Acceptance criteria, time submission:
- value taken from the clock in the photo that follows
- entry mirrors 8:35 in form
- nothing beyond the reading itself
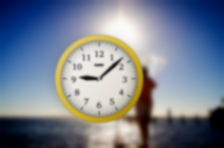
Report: 9:08
